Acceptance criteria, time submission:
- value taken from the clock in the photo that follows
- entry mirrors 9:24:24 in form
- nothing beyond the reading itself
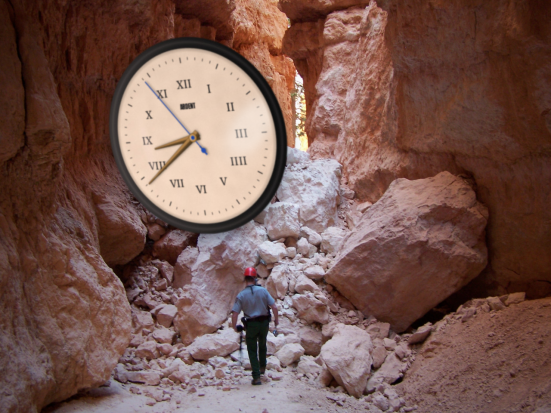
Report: 8:38:54
